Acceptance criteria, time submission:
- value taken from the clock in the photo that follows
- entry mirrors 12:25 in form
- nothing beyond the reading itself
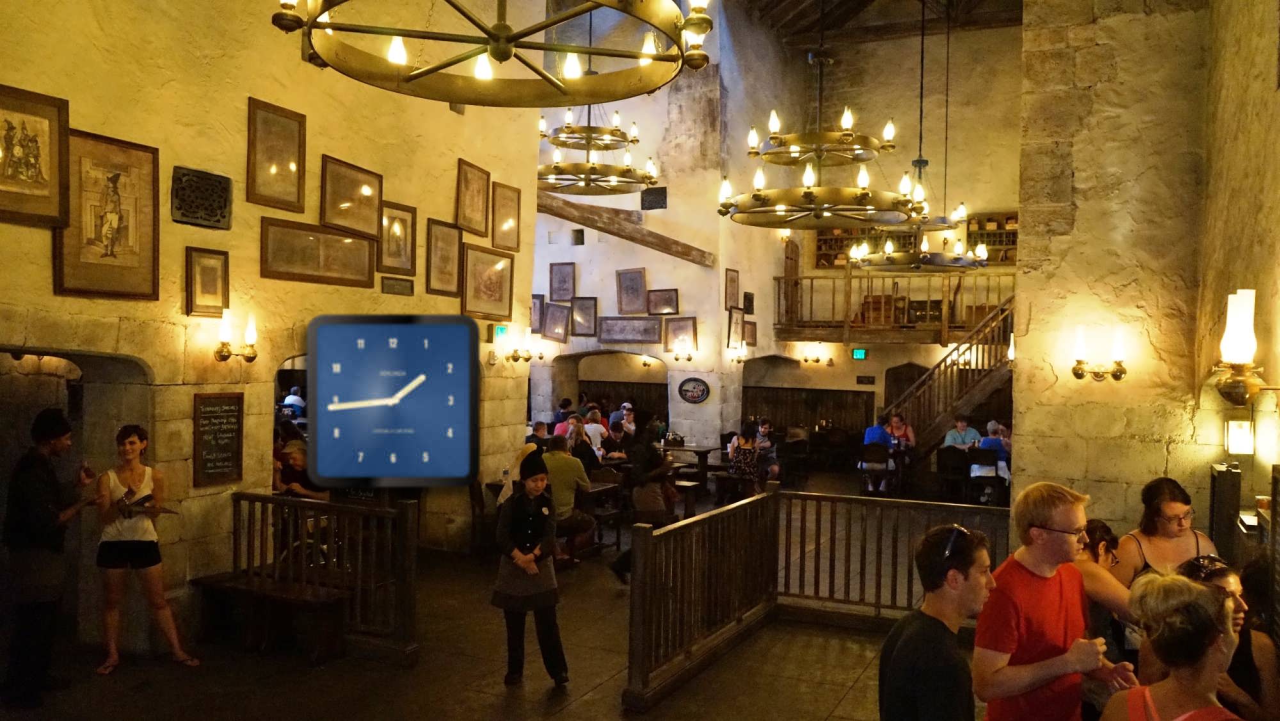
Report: 1:44
